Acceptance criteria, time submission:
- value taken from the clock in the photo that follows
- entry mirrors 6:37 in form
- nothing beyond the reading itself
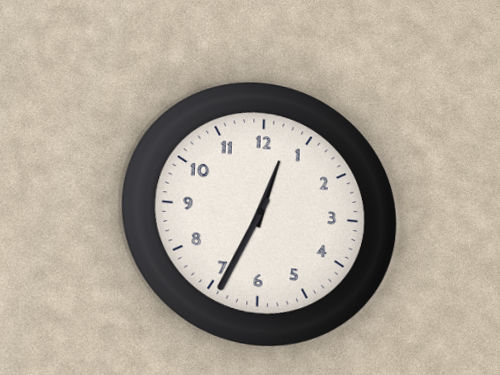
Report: 12:34
